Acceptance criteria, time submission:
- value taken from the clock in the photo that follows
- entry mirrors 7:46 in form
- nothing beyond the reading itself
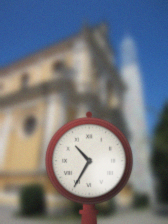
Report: 10:35
